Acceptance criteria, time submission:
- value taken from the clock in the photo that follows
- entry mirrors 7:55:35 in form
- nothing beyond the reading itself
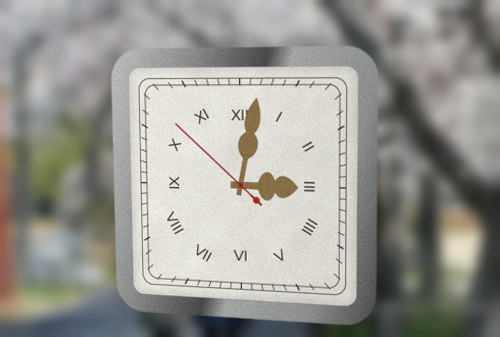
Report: 3:01:52
